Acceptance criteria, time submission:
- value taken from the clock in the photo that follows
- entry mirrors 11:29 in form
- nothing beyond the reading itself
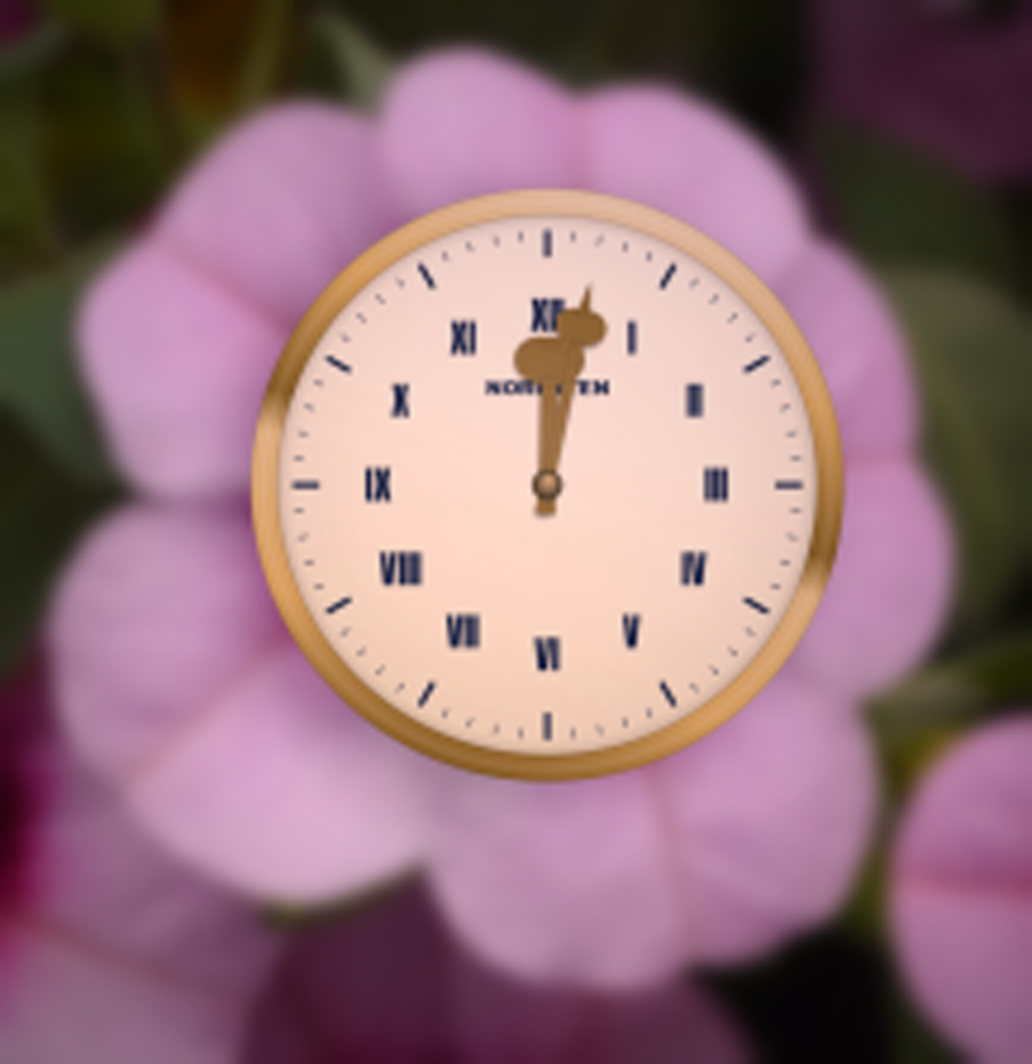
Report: 12:02
